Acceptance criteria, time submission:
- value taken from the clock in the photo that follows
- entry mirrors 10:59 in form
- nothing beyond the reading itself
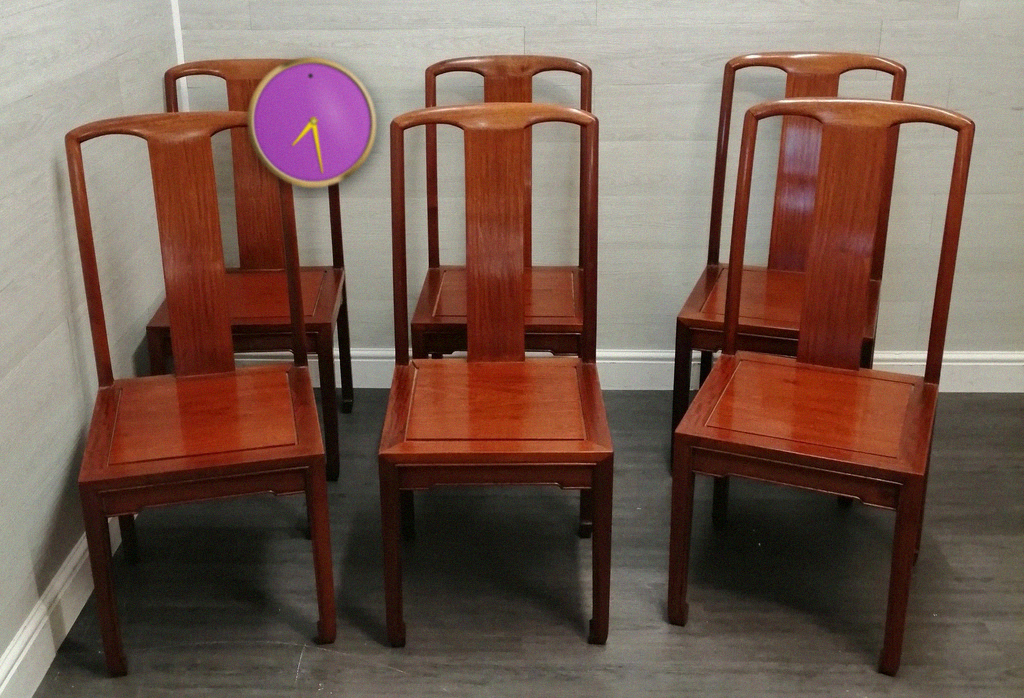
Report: 7:29
